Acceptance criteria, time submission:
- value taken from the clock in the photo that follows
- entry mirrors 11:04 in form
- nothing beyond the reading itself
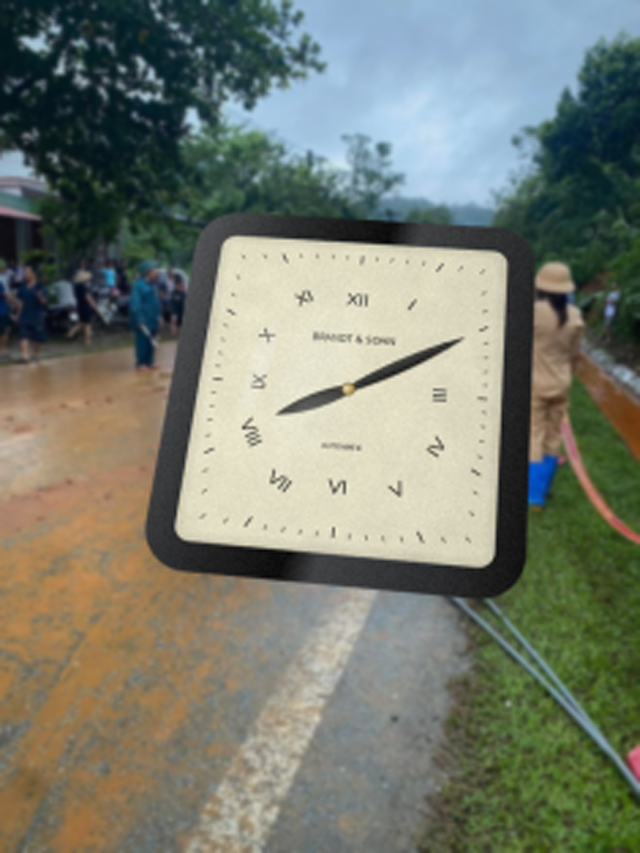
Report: 8:10
